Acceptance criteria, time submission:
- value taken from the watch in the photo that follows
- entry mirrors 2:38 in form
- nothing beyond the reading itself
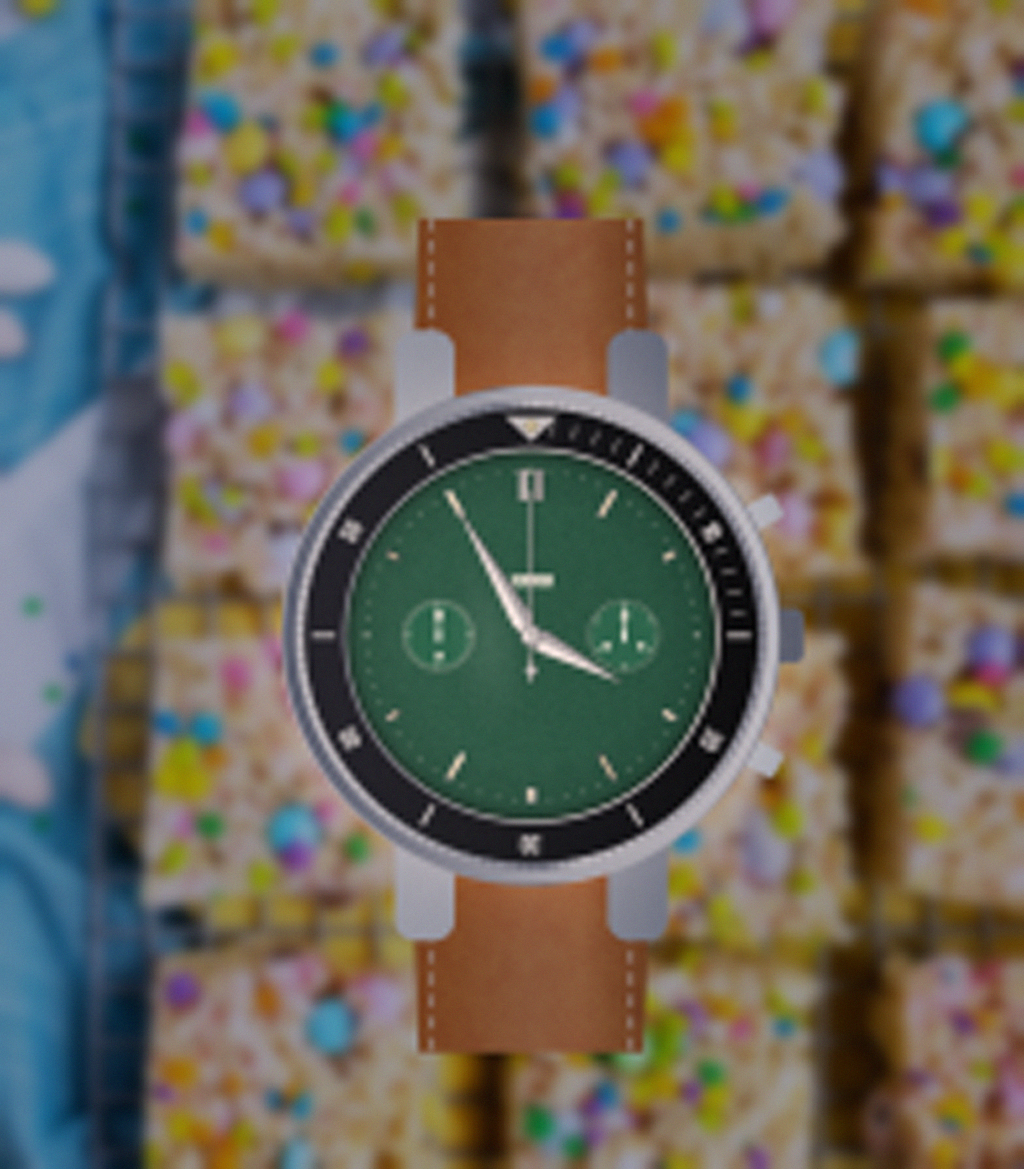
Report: 3:55
